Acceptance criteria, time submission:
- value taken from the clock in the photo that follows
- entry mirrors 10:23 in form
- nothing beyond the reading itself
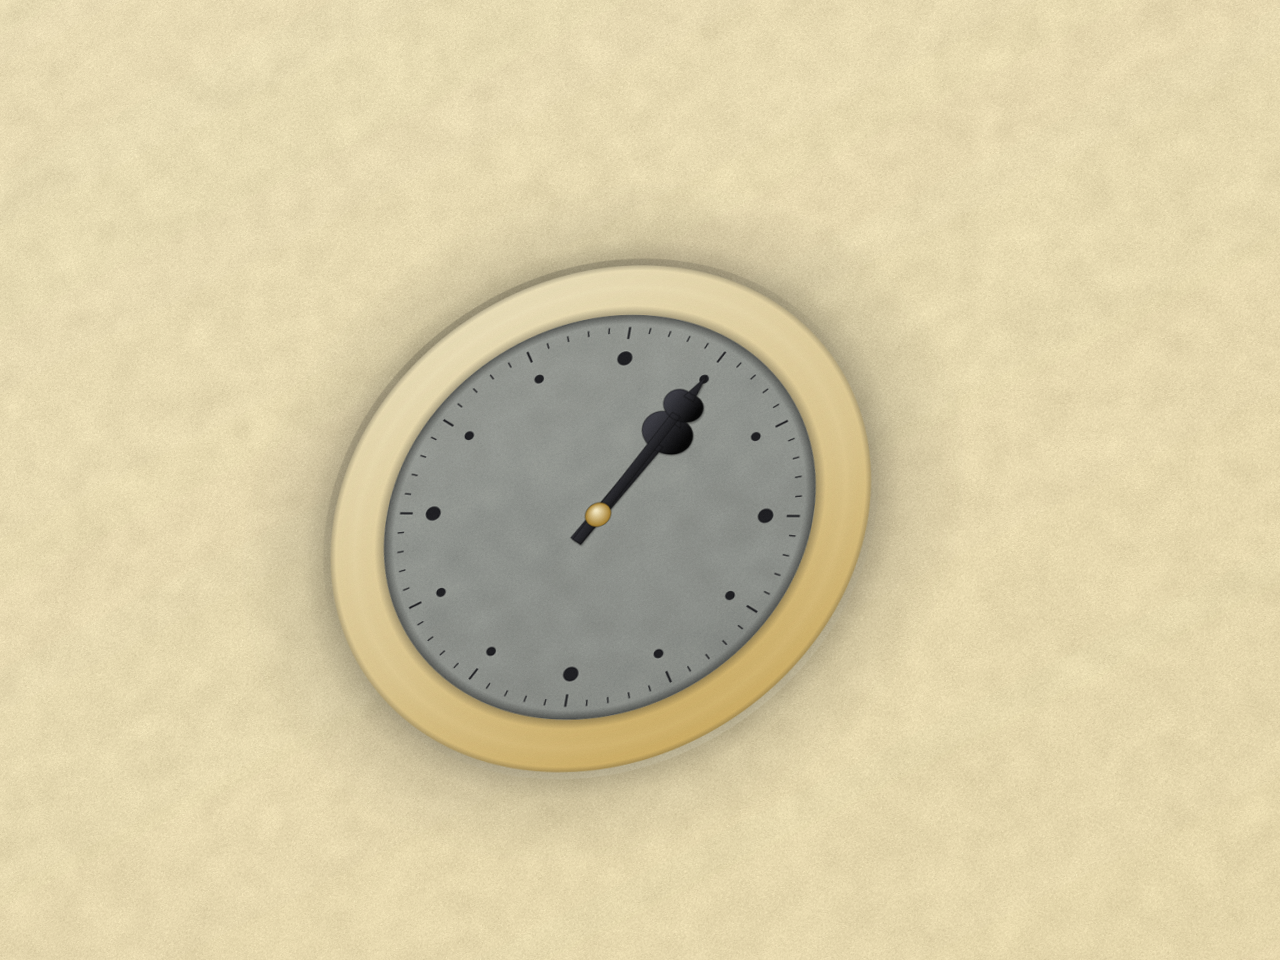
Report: 1:05
